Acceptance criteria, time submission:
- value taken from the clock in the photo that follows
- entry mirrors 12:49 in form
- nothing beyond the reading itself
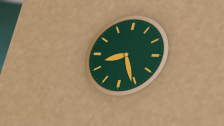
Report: 8:26
